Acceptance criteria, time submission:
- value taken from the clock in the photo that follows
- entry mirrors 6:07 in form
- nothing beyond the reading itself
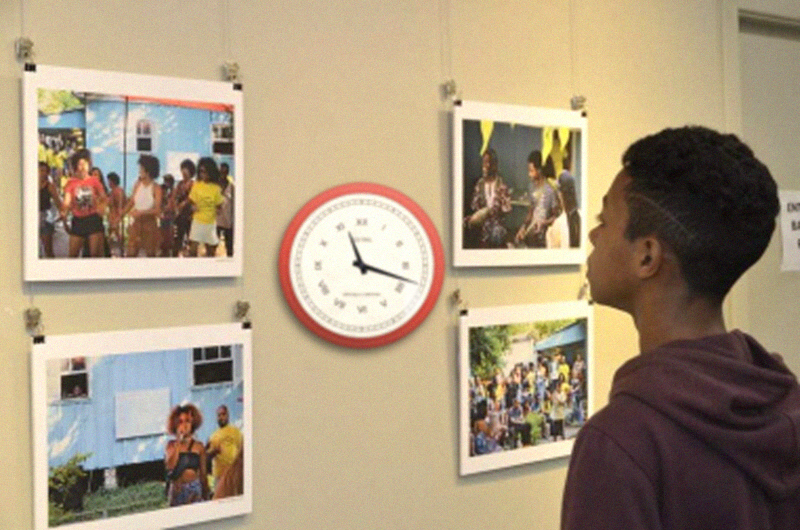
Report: 11:18
